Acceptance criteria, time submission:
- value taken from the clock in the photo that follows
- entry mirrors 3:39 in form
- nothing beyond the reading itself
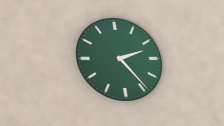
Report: 2:24
